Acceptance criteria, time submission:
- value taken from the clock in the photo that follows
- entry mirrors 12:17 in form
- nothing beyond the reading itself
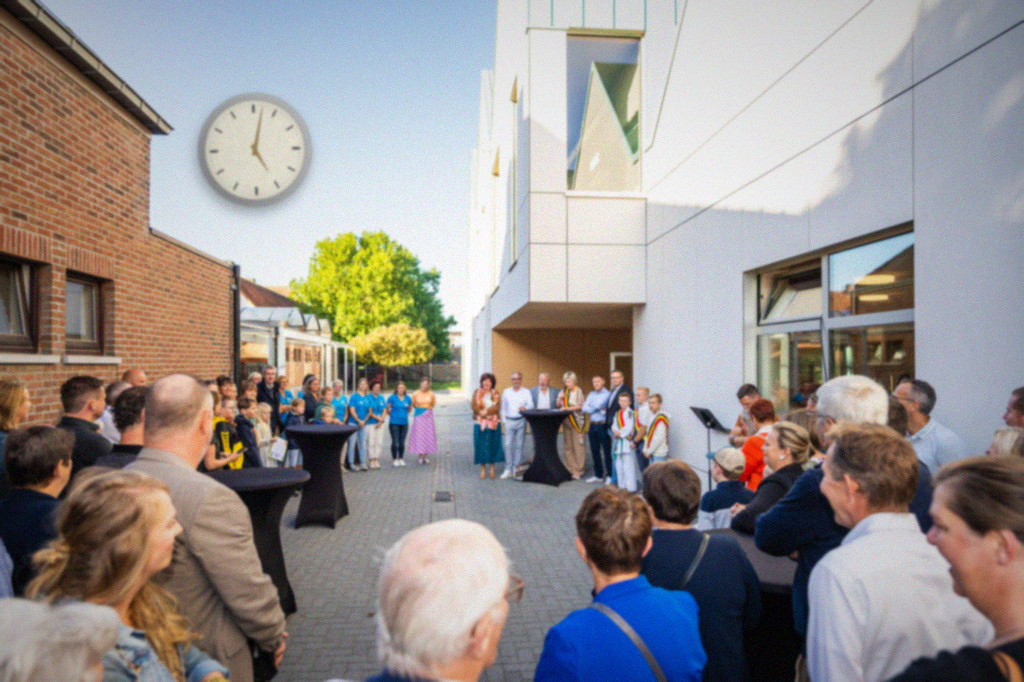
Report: 5:02
